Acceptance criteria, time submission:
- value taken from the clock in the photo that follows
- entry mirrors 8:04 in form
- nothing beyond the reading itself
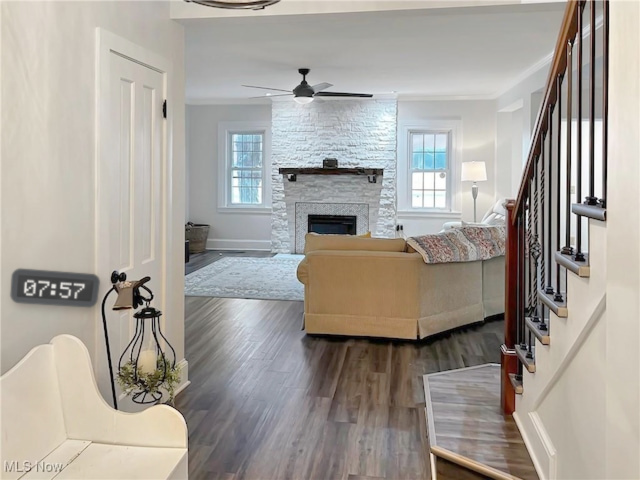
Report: 7:57
